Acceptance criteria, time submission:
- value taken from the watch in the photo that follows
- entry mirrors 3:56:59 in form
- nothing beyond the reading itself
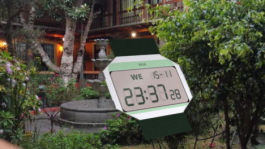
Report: 23:37:28
